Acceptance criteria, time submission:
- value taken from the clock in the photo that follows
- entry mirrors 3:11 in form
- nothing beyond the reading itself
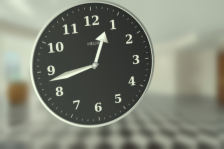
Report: 12:43
